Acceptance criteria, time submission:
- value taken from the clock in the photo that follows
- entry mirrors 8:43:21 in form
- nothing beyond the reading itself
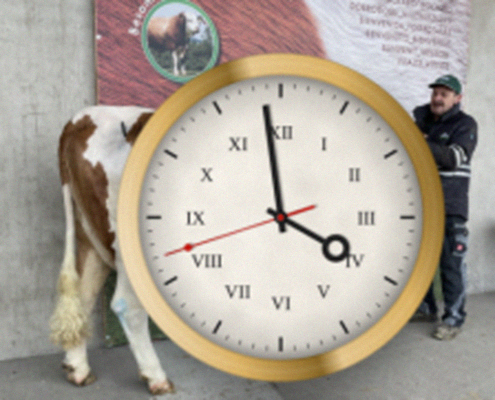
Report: 3:58:42
